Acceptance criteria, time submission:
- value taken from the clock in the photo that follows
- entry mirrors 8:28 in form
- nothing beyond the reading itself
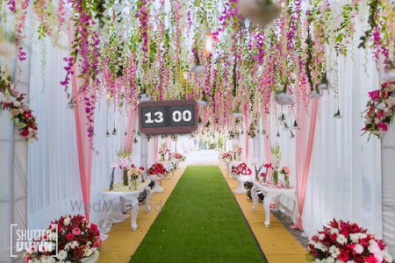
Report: 13:00
